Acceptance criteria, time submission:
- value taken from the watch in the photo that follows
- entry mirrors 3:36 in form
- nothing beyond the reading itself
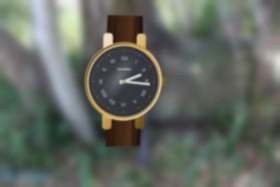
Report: 2:16
